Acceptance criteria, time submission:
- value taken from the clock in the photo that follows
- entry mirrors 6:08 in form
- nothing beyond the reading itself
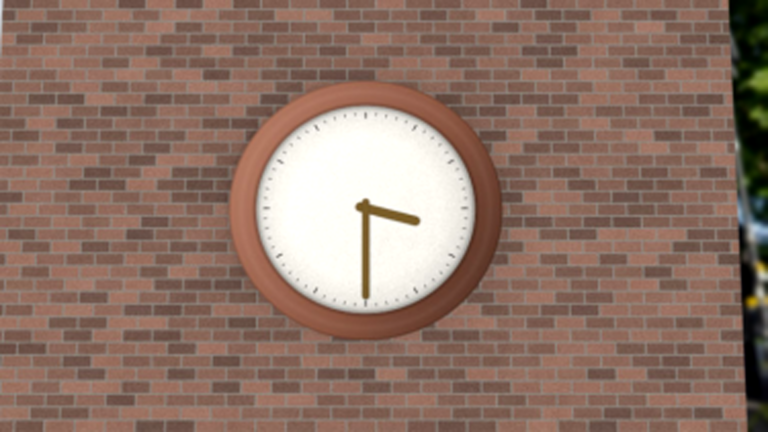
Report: 3:30
